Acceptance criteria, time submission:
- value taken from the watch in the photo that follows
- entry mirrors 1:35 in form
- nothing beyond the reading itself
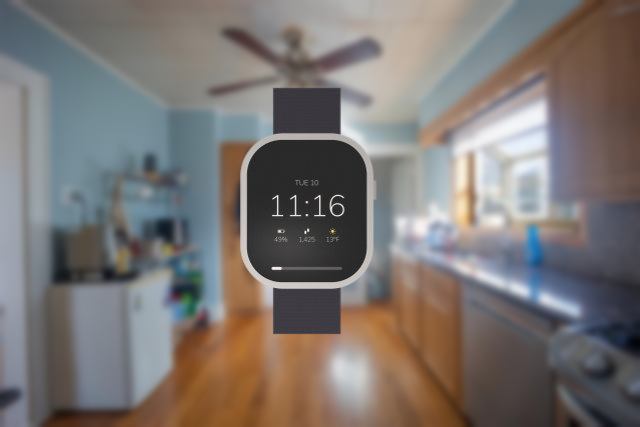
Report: 11:16
